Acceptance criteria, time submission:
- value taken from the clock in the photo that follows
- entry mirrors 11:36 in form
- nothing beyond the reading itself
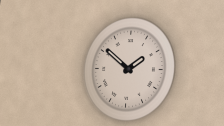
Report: 1:51
